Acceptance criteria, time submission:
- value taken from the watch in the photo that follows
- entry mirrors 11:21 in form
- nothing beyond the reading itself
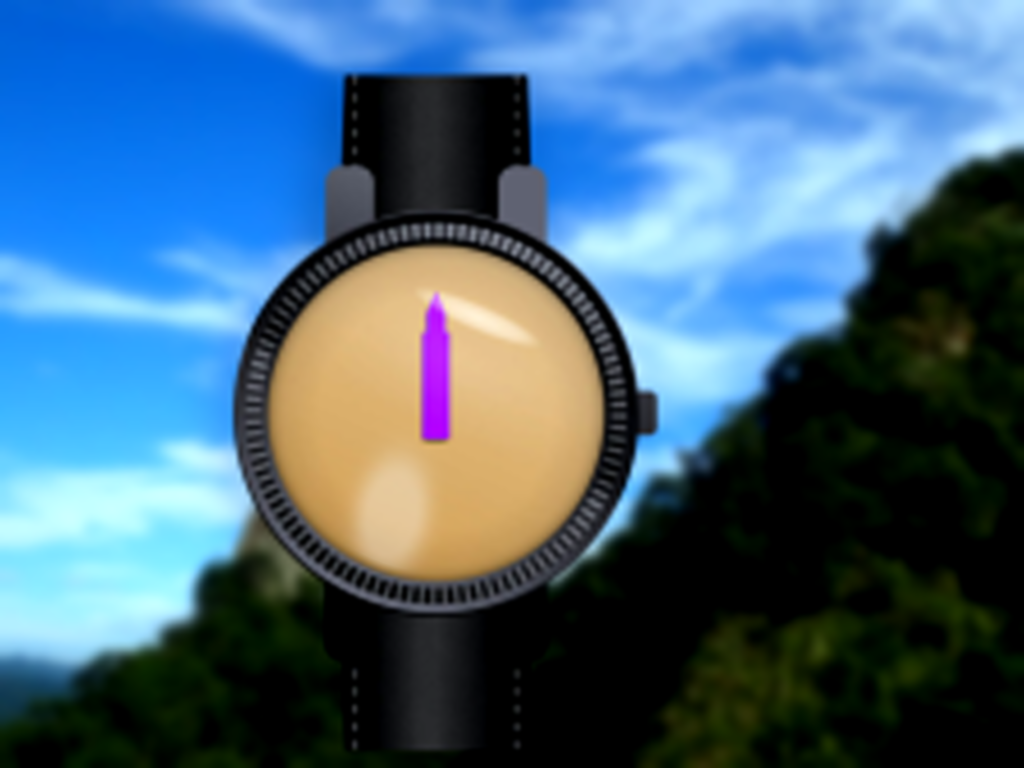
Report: 12:00
